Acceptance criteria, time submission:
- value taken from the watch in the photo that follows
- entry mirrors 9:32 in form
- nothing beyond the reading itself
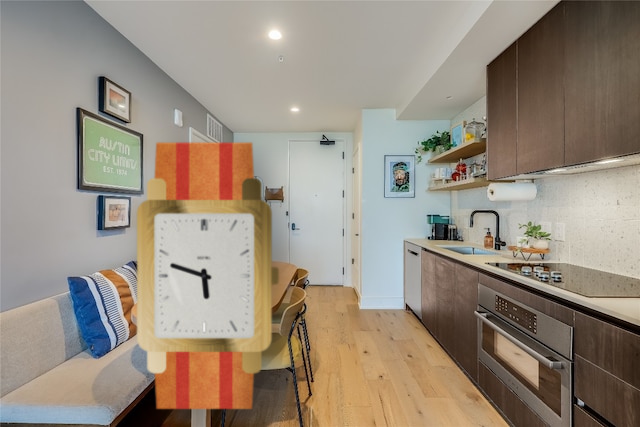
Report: 5:48
